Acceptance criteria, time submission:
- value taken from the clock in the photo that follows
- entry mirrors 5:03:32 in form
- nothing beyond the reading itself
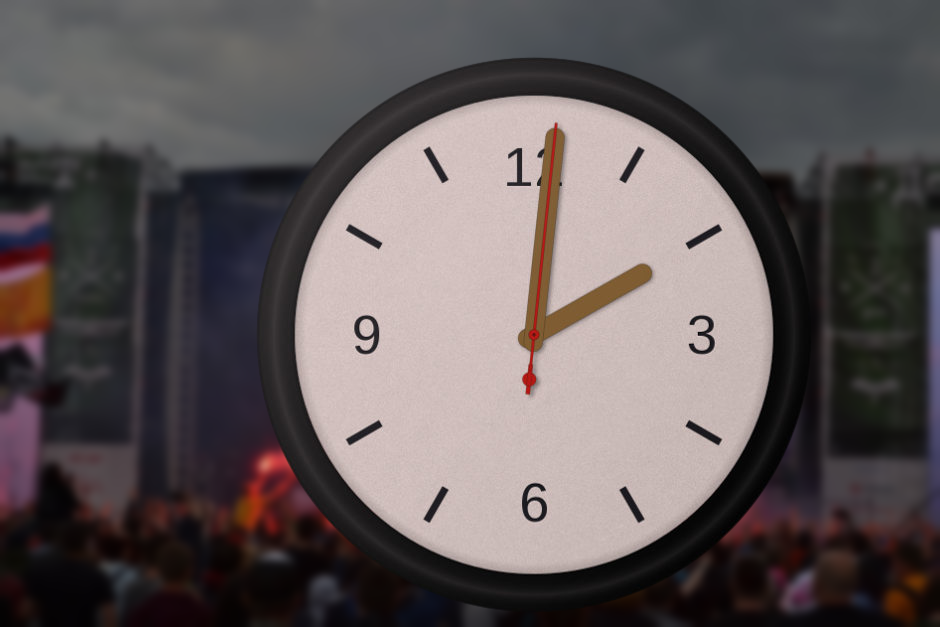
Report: 2:01:01
